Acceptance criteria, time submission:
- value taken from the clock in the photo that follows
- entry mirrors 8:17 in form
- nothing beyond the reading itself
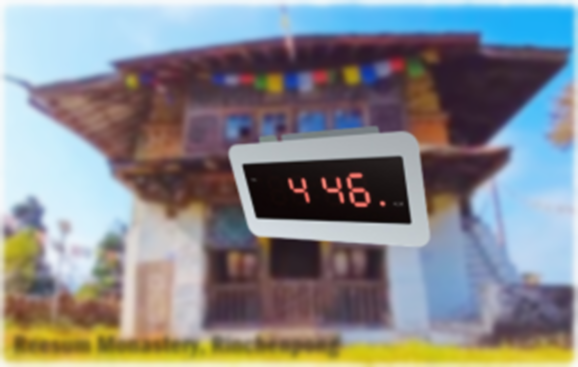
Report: 4:46
